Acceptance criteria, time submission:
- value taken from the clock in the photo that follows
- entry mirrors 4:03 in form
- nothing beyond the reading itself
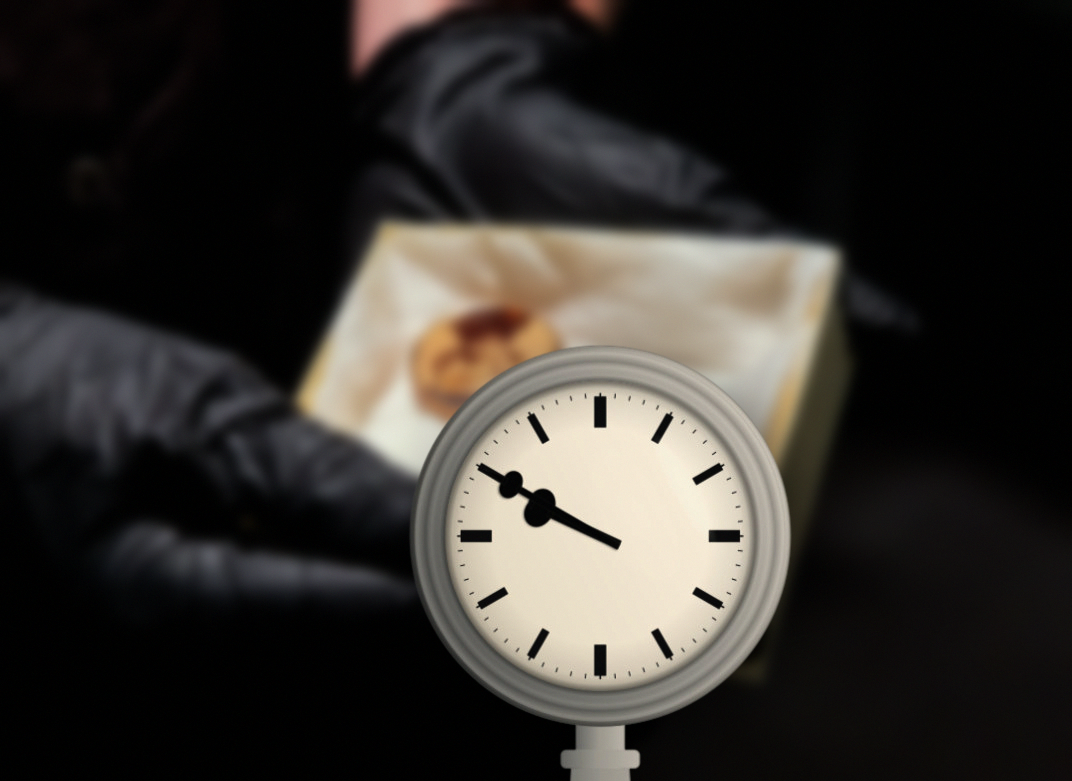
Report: 9:50
